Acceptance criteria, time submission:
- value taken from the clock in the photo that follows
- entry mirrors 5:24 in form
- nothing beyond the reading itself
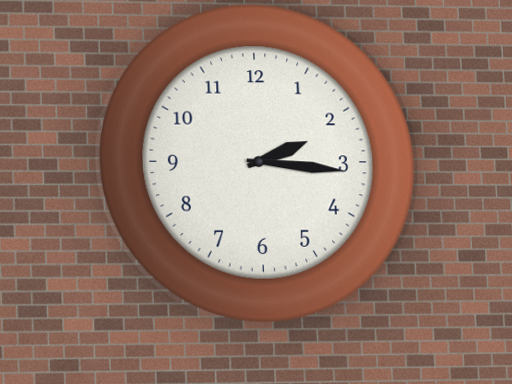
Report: 2:16
